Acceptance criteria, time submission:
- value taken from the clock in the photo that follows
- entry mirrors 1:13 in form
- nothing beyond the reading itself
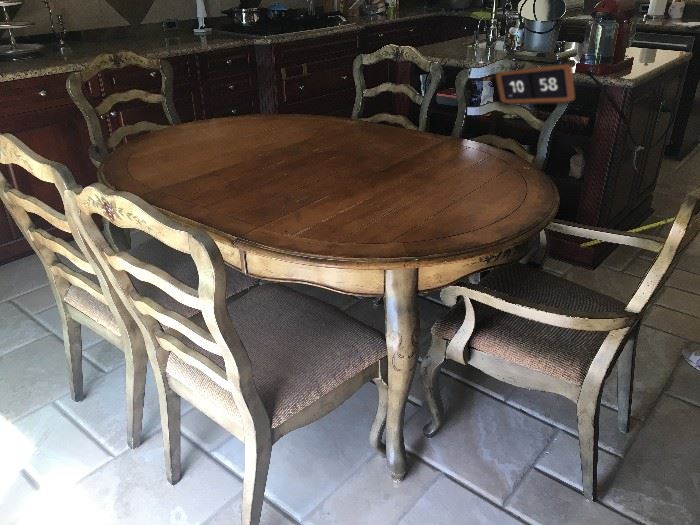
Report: 10:58
